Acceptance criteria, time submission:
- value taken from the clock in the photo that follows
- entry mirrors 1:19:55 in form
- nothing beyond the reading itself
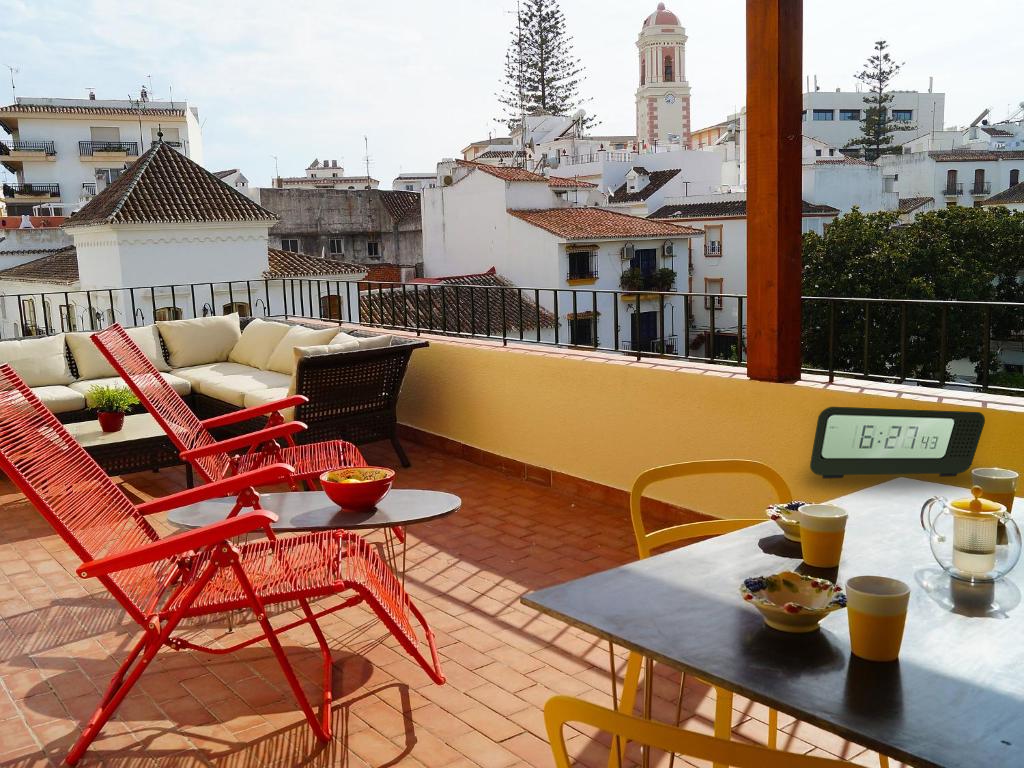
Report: 6:27:43
